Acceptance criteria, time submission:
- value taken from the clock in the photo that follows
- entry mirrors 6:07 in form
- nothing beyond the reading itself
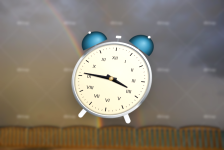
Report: 3:46
